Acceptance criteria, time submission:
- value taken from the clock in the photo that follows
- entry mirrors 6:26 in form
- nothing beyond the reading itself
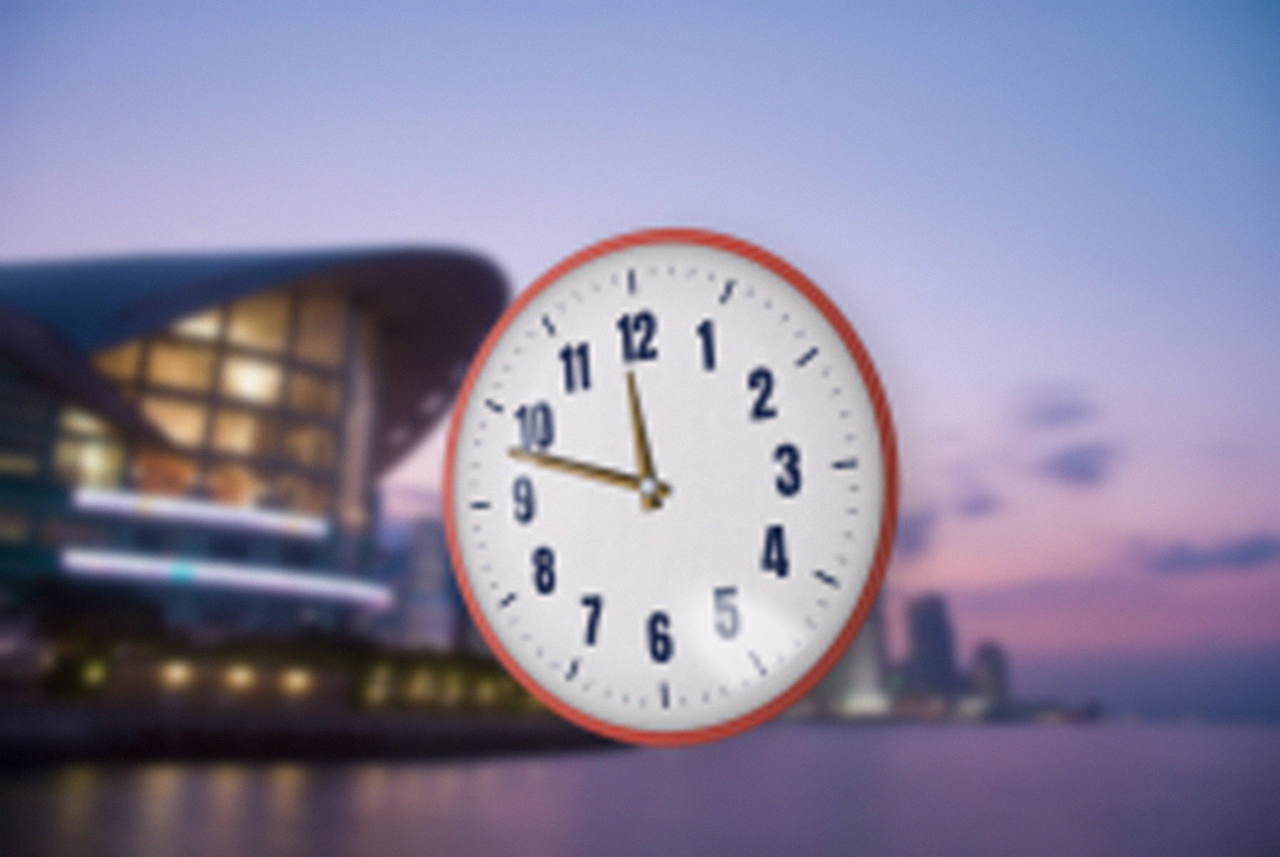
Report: 11:48
